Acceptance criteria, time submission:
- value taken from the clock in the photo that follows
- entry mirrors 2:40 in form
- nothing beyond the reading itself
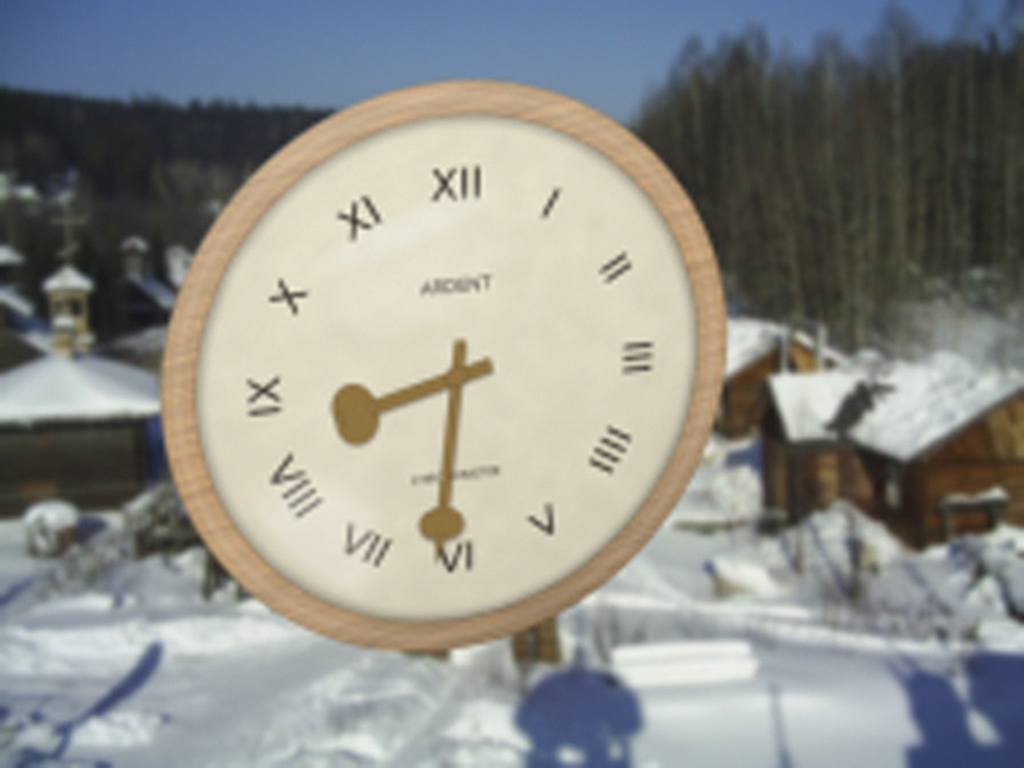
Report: 8:31
